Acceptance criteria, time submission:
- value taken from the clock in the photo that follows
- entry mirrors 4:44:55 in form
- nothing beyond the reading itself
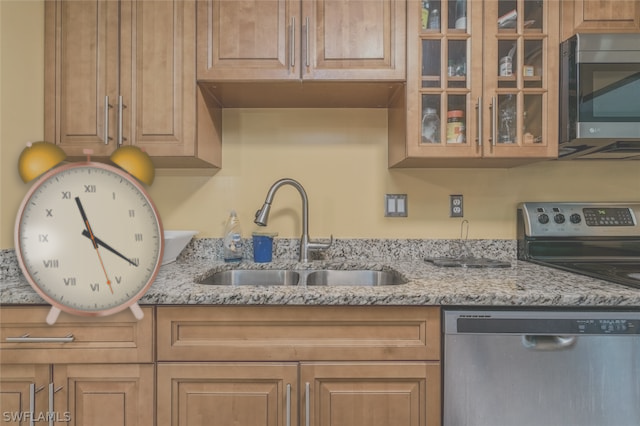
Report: 11:20:27
